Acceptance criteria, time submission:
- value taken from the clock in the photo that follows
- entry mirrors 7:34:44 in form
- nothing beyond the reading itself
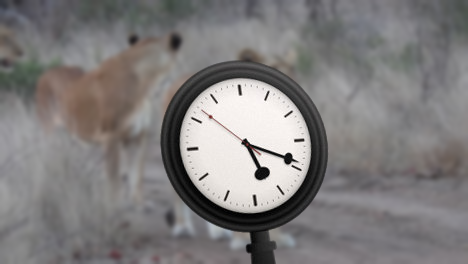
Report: 5:18:52
